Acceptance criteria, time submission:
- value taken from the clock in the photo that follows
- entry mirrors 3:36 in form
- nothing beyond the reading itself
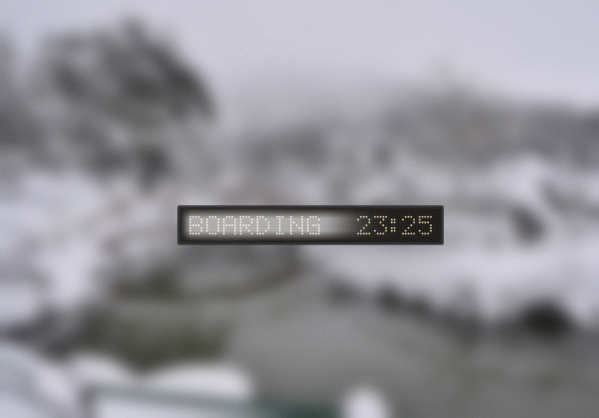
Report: 23:25
